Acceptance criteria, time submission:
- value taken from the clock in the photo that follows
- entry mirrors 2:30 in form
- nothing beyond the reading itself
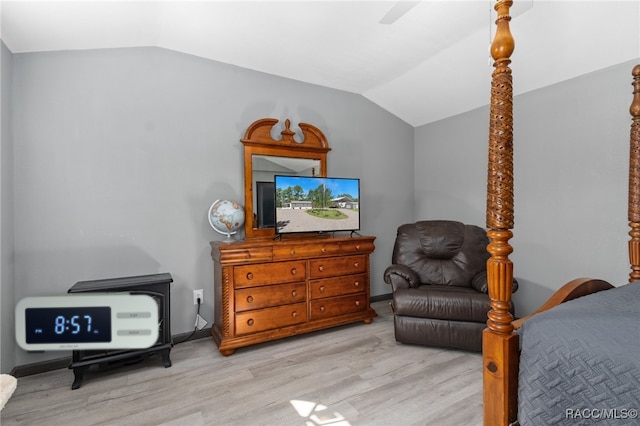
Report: 8:57
